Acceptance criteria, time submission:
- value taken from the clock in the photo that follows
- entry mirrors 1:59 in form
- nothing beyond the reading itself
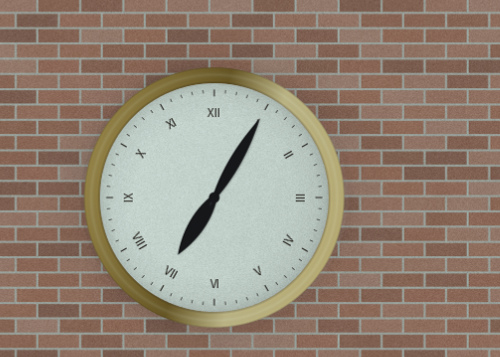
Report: 7:05
